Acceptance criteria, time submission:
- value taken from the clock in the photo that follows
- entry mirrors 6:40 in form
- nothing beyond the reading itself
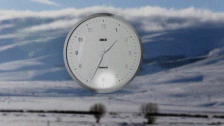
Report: 1:34
